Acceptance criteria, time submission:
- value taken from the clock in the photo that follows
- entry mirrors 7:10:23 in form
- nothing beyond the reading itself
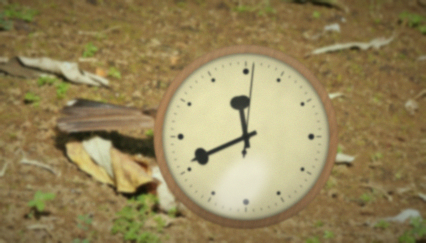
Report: 11:41:01
